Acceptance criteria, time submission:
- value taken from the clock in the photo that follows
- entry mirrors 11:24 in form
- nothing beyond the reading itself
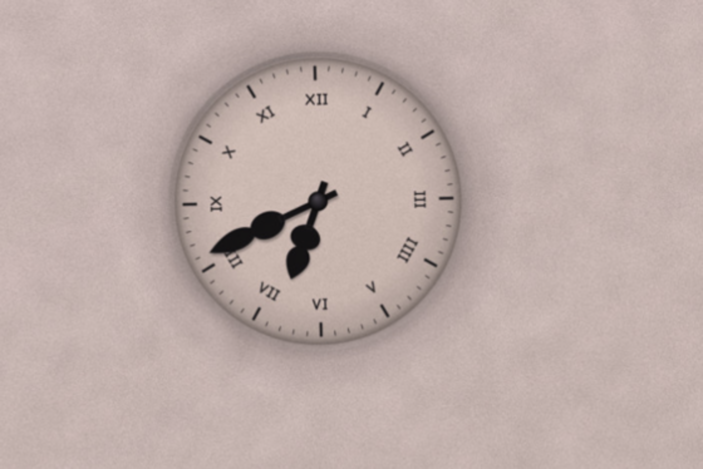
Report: 6:41
